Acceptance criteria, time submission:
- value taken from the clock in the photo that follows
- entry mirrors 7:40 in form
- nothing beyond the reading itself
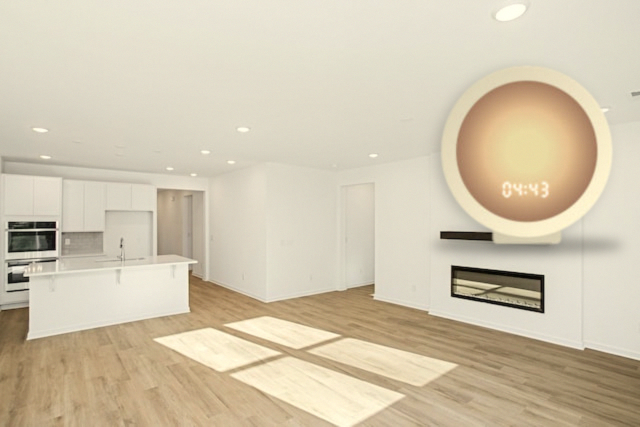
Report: 4:43
